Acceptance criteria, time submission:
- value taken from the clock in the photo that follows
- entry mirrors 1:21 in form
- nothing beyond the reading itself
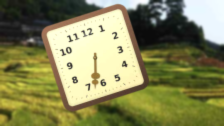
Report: 6:33
